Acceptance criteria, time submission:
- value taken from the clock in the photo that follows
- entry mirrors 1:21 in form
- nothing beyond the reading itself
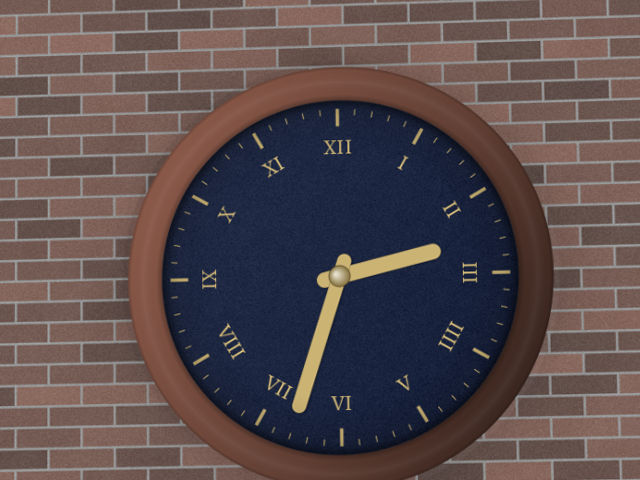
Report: 2:33
